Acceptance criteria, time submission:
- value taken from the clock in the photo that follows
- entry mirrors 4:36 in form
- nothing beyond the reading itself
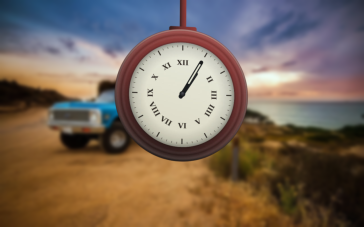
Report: 1:05
